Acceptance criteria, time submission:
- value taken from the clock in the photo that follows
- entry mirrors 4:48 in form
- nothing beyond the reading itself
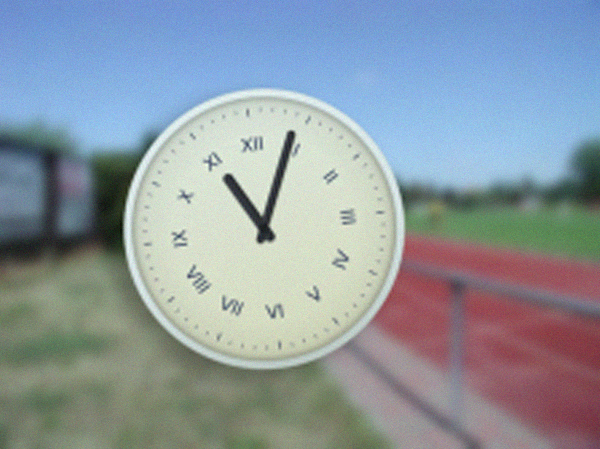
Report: 11:04
